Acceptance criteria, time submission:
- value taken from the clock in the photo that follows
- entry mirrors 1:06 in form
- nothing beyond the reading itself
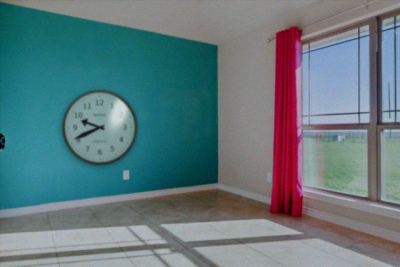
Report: 9:41
